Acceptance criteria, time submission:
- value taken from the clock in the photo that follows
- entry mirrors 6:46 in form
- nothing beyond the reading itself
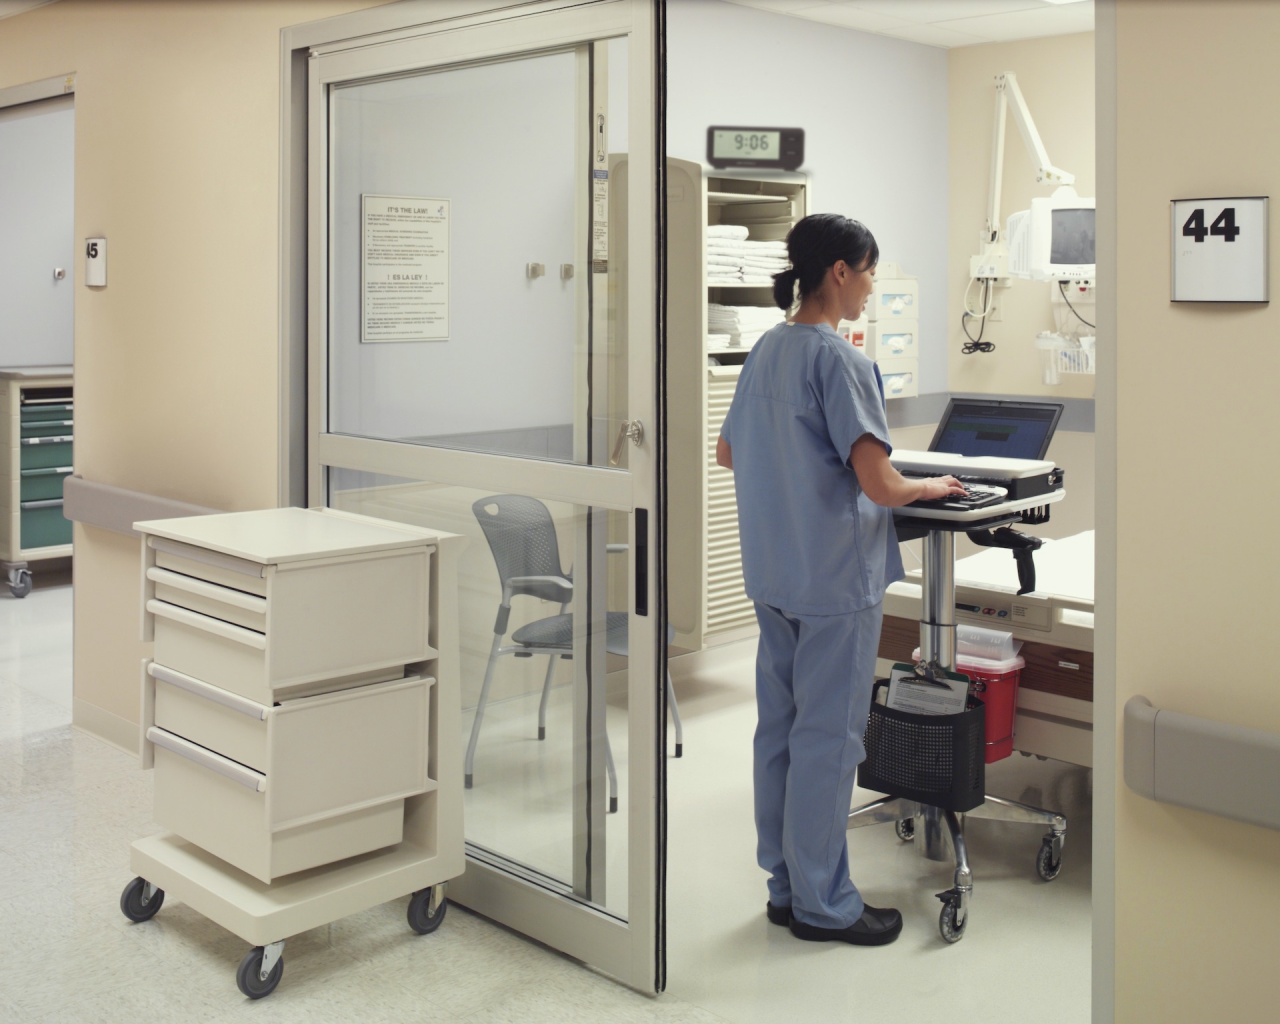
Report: 9:06
